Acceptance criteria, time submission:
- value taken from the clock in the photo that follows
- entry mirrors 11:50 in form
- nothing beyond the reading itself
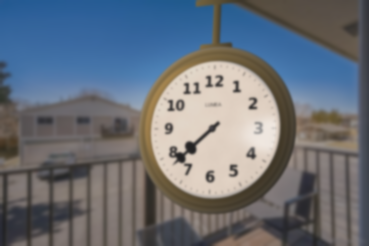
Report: 7:38
